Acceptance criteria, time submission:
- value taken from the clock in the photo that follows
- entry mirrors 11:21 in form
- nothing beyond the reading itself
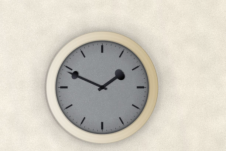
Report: 1:49
